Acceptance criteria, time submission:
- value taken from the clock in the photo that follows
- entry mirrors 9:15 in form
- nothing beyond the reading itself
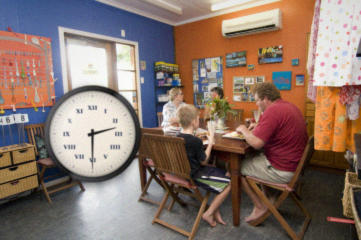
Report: 2:30
